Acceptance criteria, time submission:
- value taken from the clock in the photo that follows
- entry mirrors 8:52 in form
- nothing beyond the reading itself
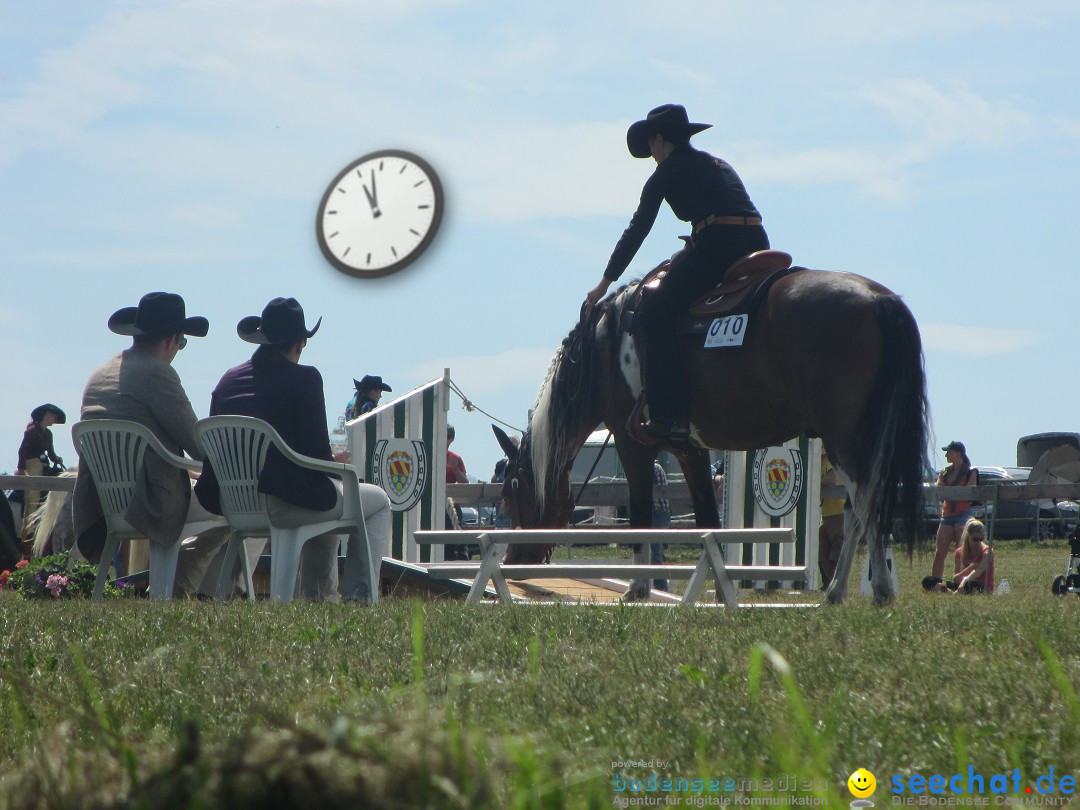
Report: 10:58
